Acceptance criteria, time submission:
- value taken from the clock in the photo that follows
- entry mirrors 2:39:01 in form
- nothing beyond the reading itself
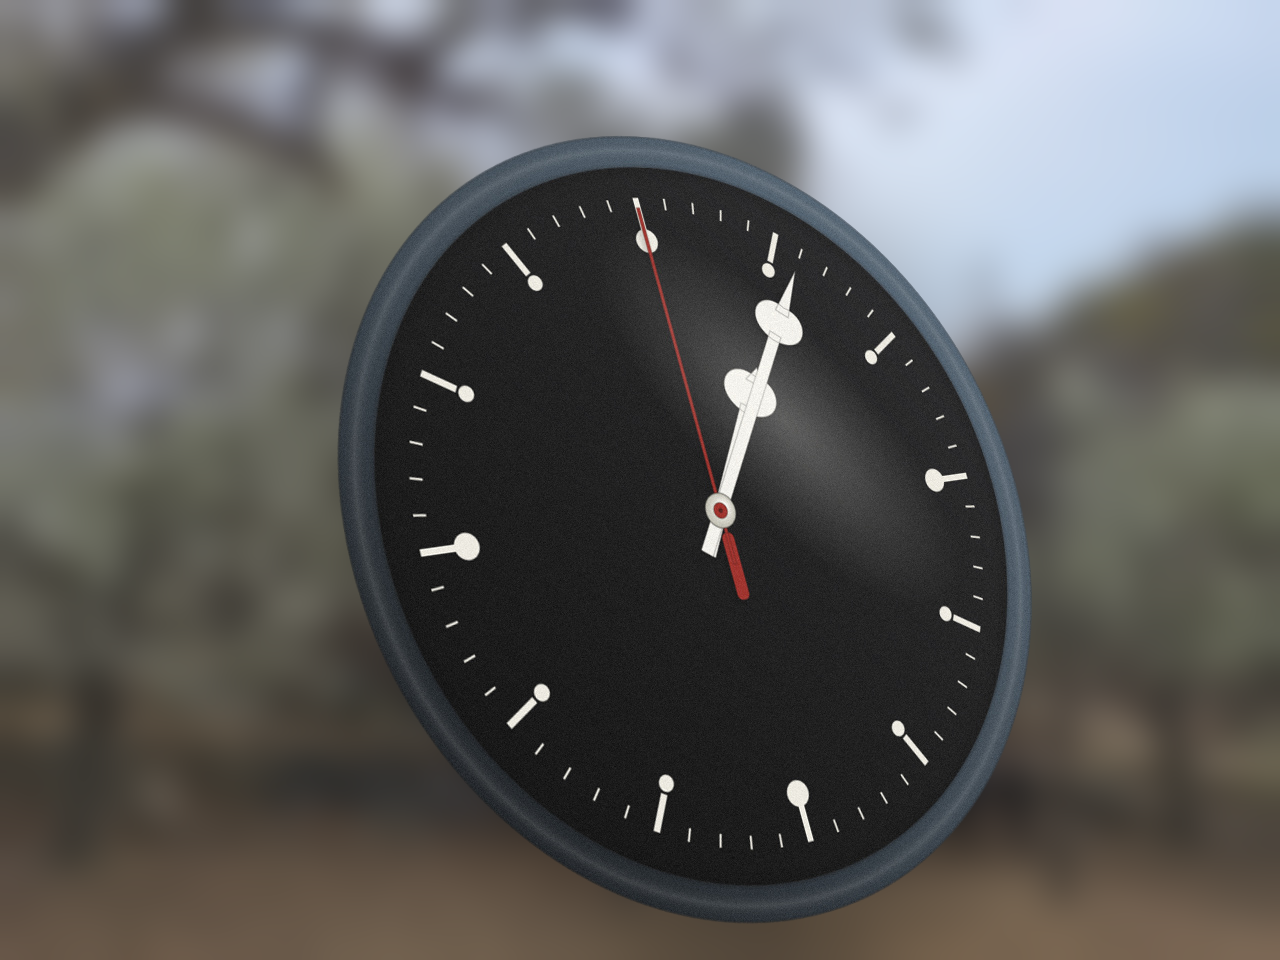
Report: 1:06:00
